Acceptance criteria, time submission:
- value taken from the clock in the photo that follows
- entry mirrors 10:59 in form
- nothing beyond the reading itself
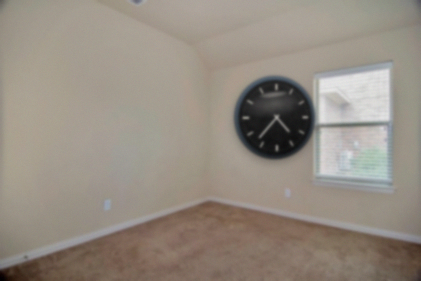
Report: 4:37
